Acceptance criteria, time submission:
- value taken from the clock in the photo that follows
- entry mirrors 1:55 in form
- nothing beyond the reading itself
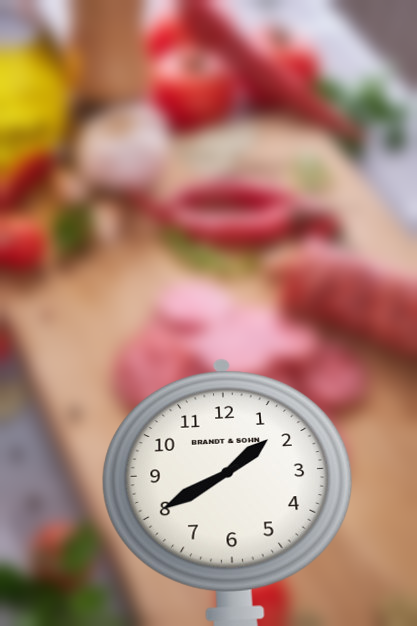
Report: 1:40
